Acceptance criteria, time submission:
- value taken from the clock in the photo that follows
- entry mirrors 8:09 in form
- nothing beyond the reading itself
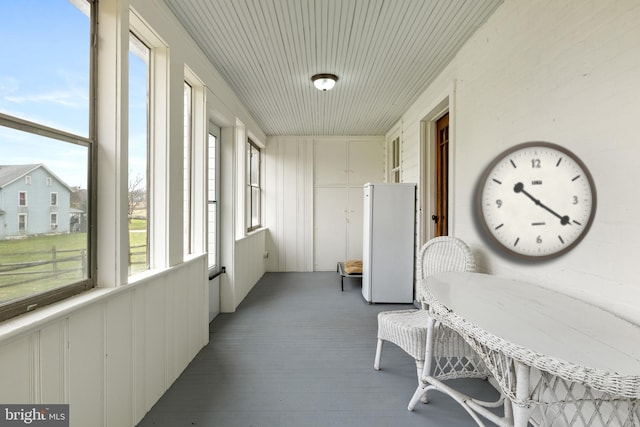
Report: 10:21
